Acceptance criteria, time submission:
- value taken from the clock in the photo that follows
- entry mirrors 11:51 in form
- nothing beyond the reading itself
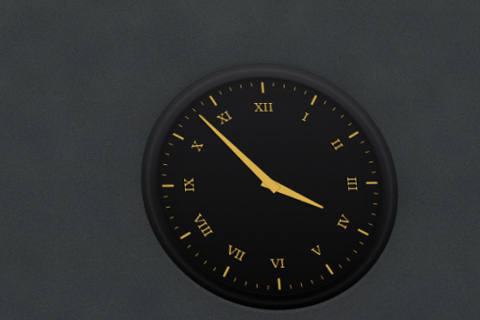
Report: 3:53
